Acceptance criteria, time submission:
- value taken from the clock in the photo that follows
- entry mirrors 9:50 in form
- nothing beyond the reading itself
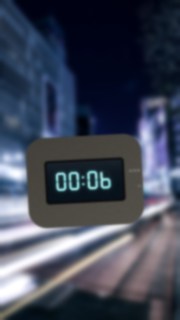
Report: 0:06
